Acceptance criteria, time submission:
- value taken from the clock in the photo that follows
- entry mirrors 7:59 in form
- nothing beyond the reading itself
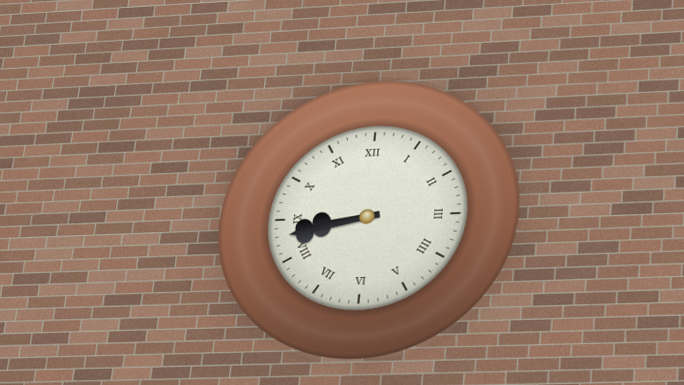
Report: 8:43
